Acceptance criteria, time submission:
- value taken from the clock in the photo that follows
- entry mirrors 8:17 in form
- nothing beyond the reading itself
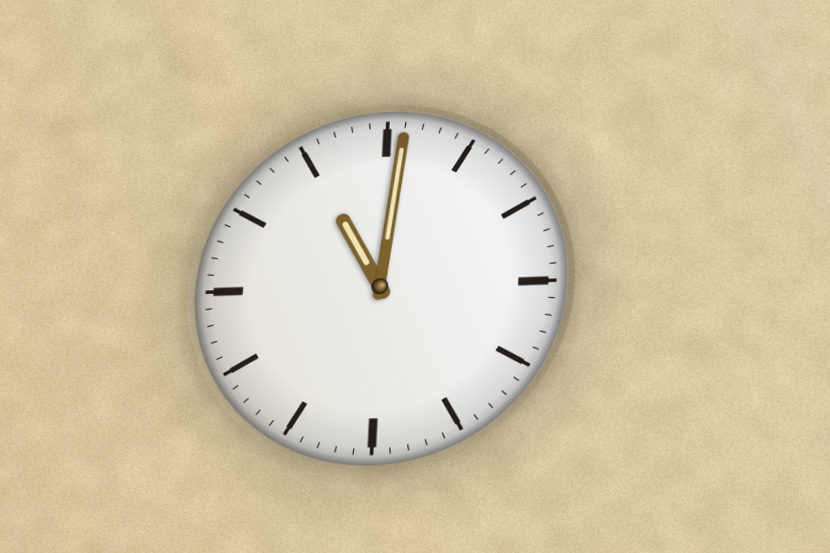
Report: 11:01
